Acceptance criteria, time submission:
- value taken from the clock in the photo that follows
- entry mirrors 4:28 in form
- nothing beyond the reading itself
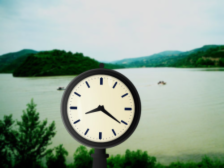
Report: 8:21
